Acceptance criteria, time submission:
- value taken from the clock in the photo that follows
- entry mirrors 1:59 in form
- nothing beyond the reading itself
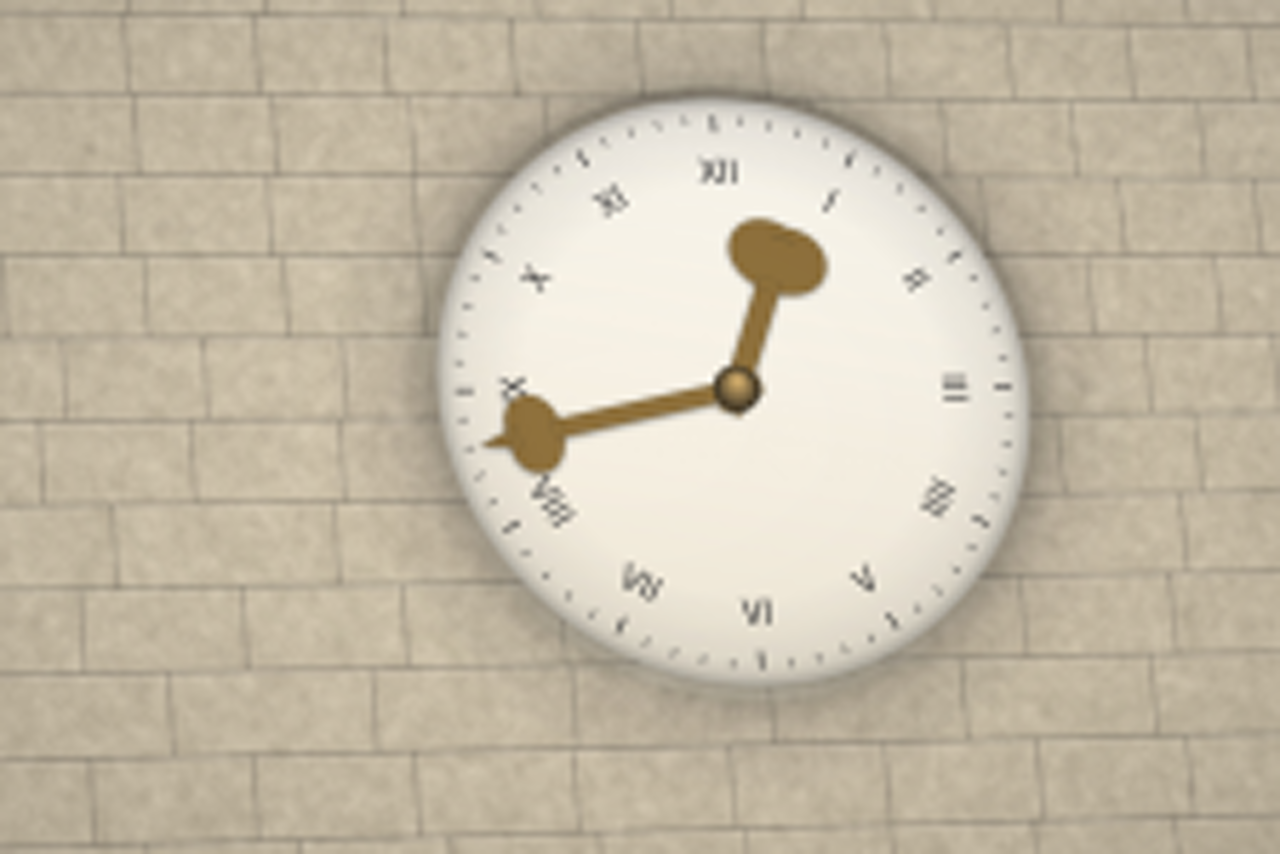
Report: 12:43
